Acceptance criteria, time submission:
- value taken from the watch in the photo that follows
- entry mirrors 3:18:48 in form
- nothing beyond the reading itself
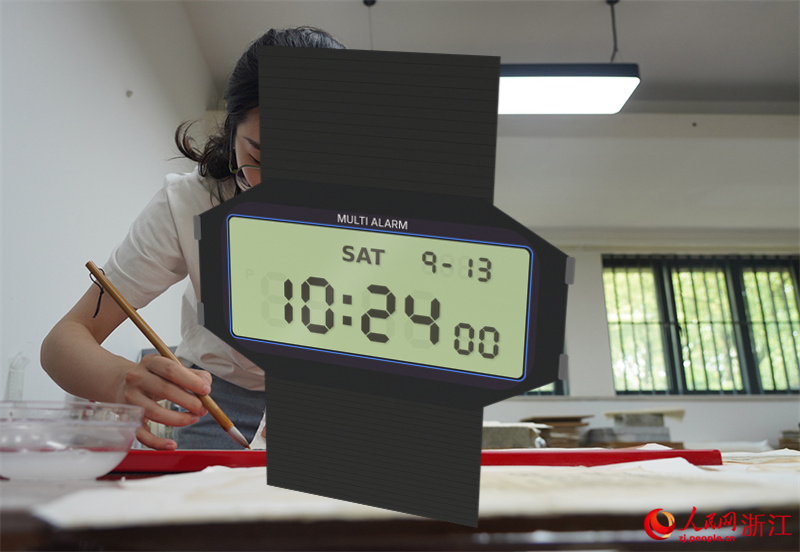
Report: 10:24:00
